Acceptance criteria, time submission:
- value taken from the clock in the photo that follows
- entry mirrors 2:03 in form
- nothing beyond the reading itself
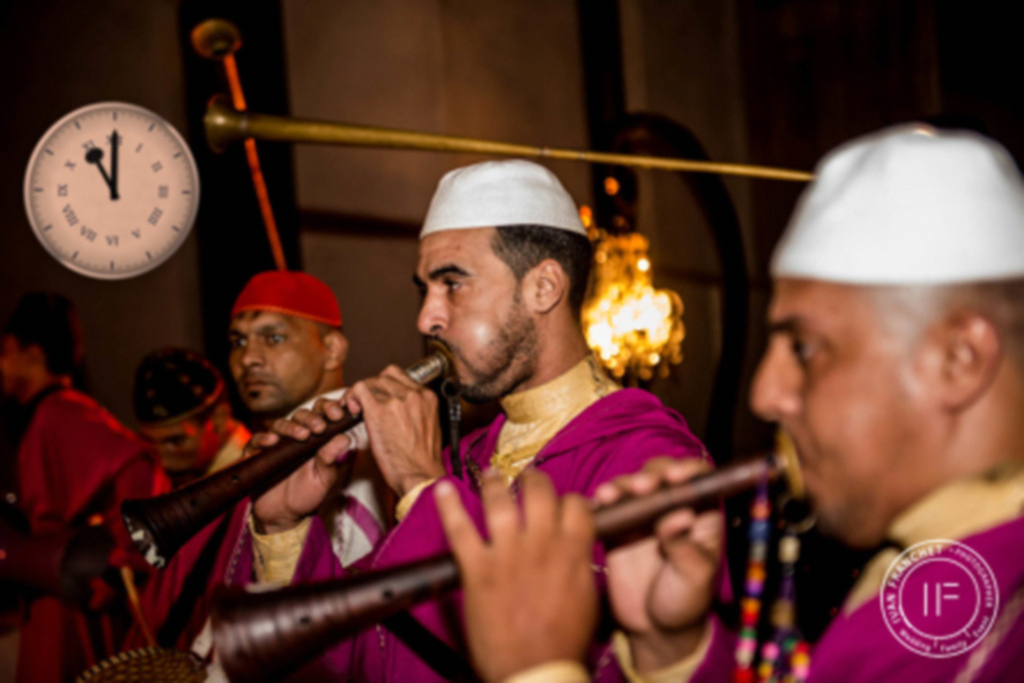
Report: 11:00
